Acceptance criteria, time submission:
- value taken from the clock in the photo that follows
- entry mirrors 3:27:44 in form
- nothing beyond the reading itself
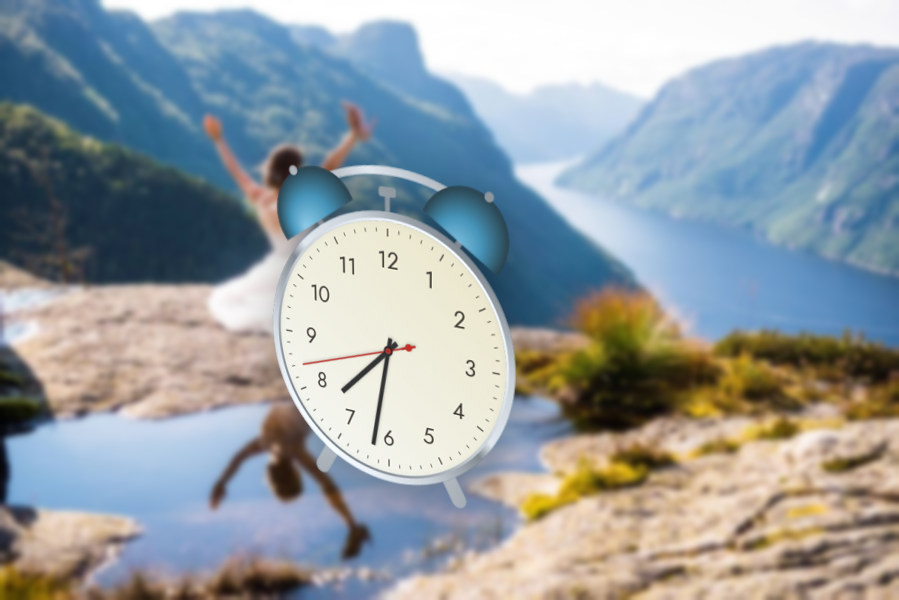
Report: 7:31:42
